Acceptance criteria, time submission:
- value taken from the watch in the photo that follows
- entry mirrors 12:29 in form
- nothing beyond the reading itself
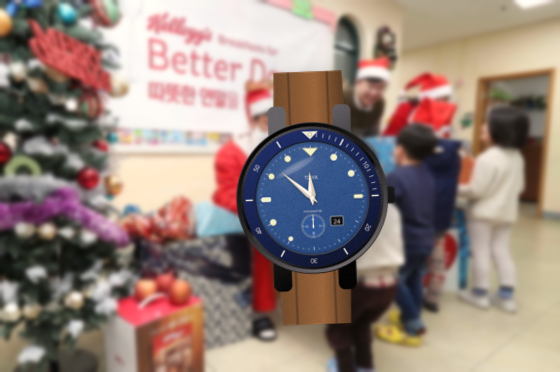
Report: 11:52
